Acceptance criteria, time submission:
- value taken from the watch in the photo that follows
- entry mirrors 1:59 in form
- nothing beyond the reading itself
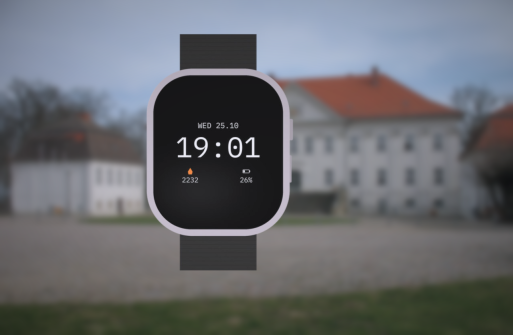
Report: 19:01
